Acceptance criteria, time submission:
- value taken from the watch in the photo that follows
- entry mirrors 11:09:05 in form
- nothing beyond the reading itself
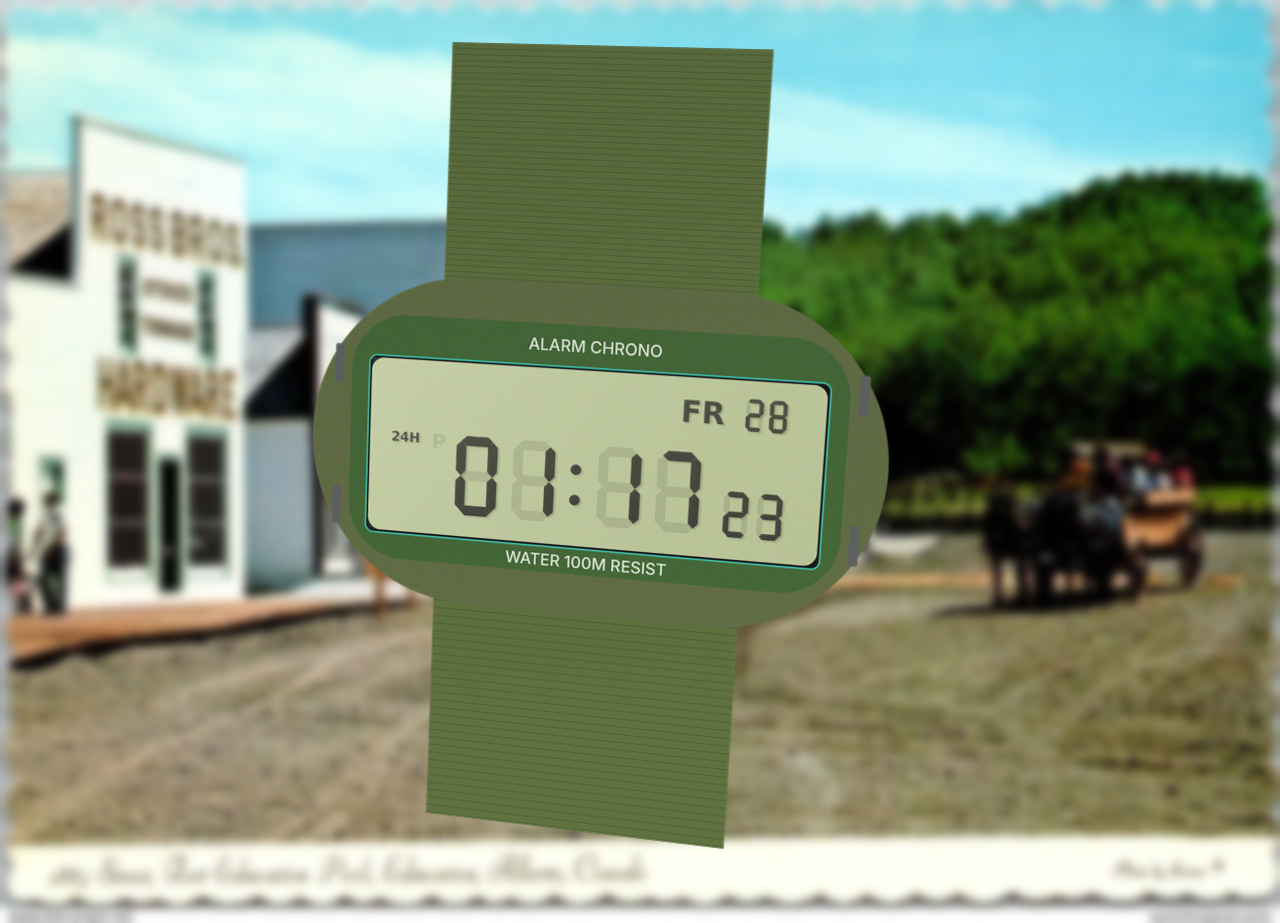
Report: 1:17:23
